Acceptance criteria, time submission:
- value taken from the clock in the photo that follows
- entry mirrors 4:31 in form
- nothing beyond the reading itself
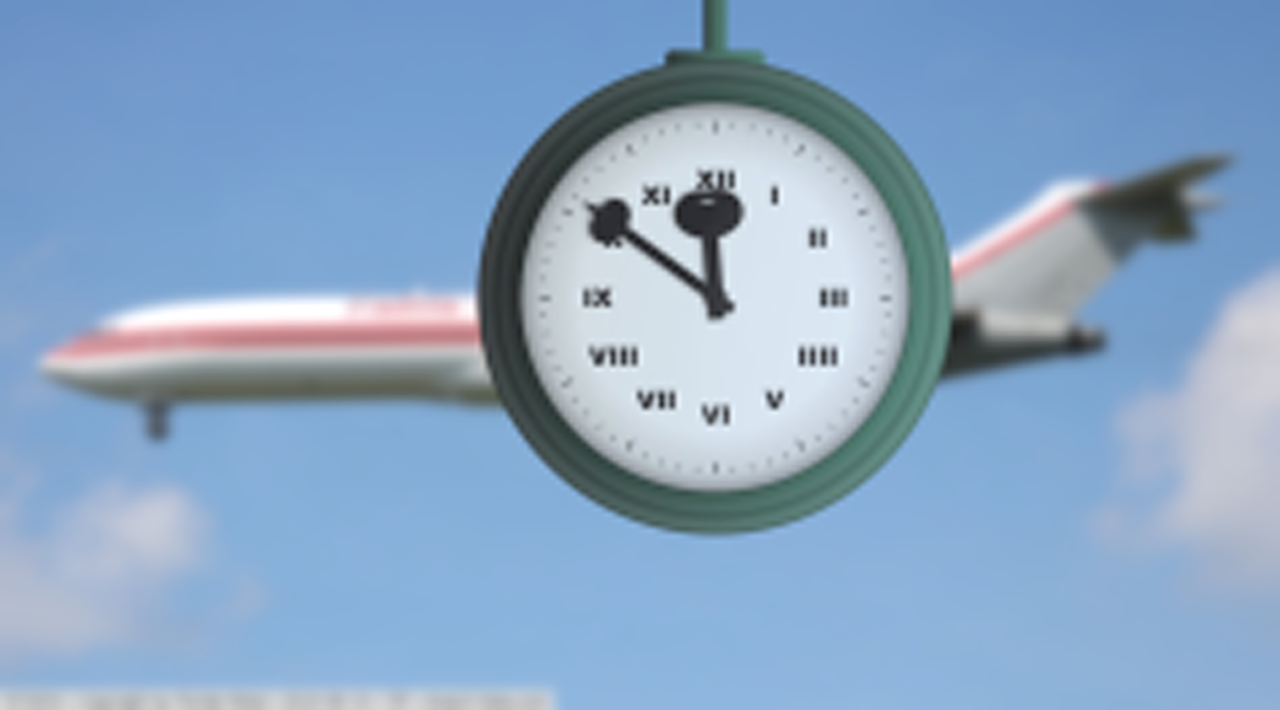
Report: 11:51
